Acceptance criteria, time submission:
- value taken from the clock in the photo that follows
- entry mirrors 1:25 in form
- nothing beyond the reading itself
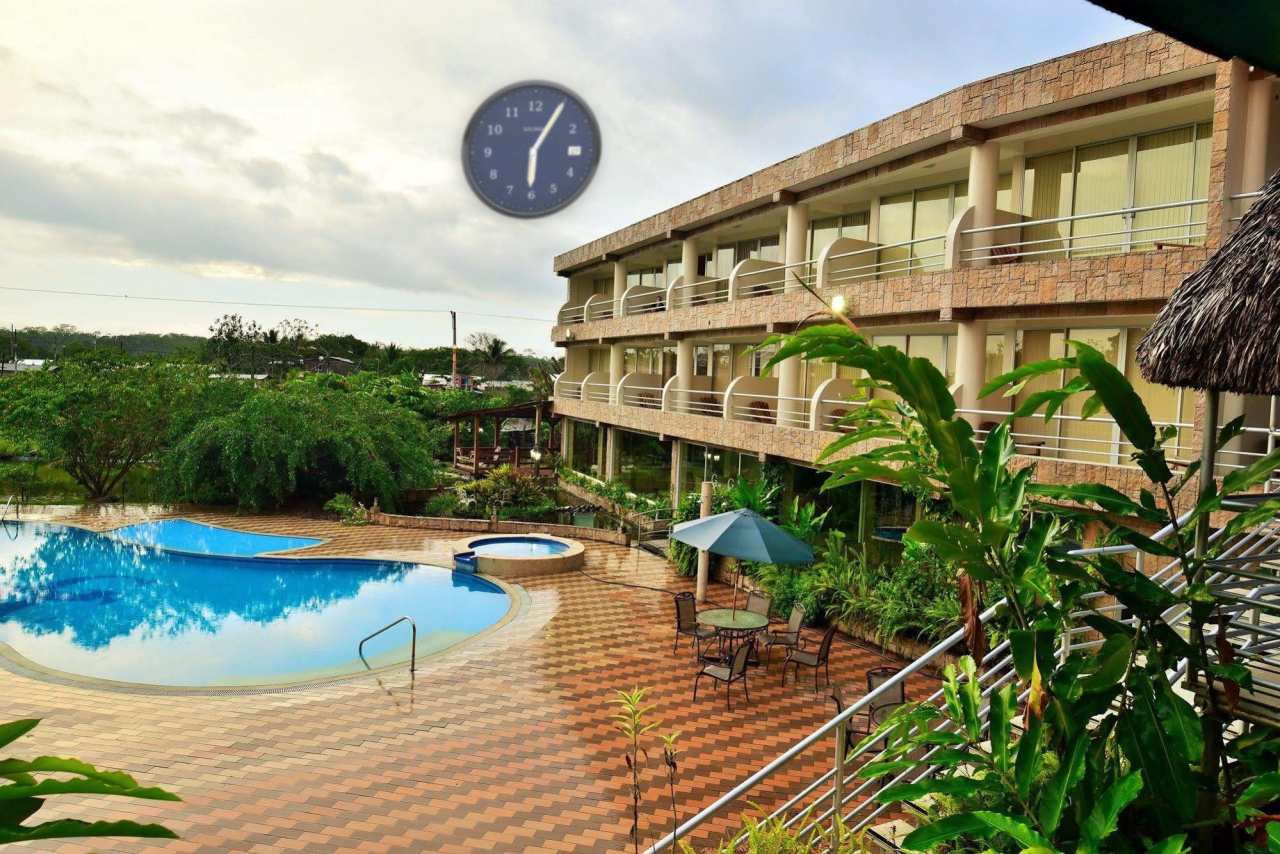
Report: 6:05
